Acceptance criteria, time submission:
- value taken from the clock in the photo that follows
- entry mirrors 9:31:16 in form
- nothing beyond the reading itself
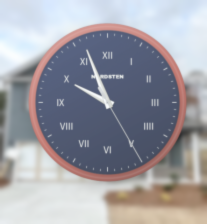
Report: 9:56:25
